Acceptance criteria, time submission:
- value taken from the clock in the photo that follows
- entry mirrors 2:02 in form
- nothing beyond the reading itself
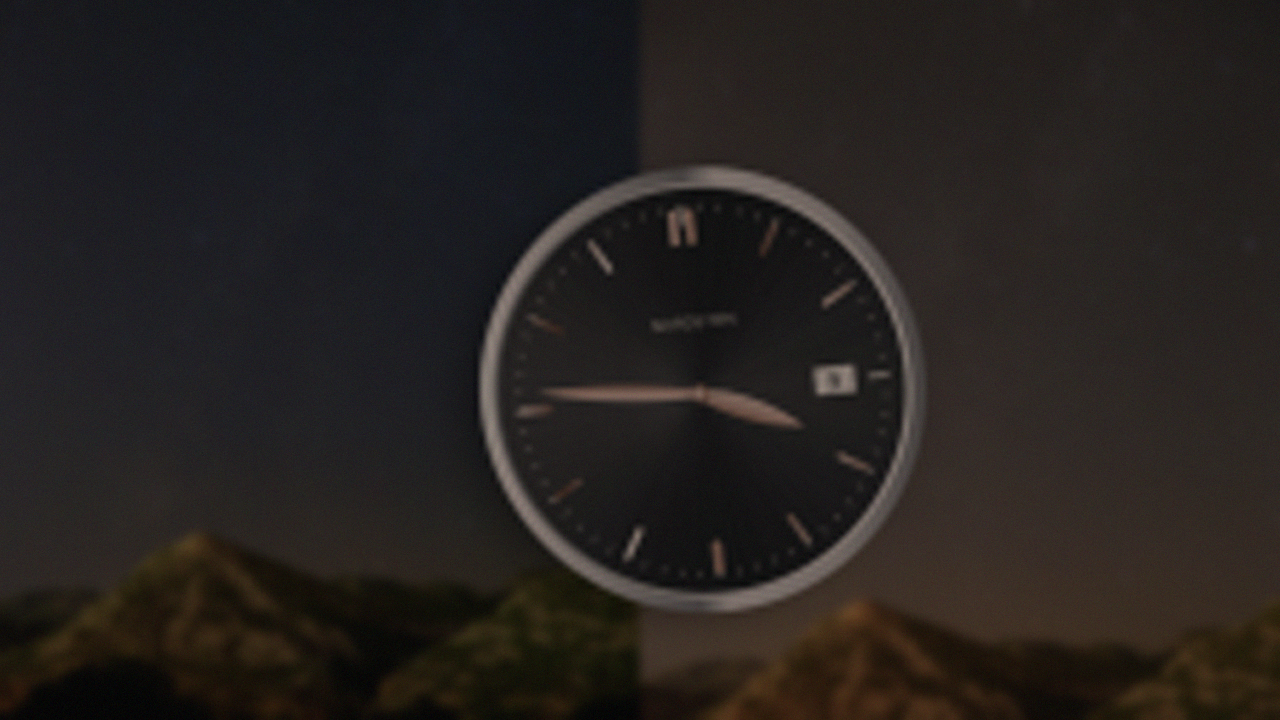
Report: 3:46
